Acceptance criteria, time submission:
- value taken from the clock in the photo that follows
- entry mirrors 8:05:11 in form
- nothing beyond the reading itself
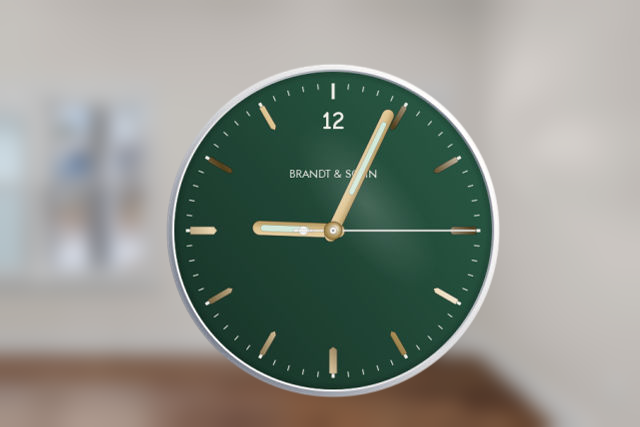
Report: 9:04:15
